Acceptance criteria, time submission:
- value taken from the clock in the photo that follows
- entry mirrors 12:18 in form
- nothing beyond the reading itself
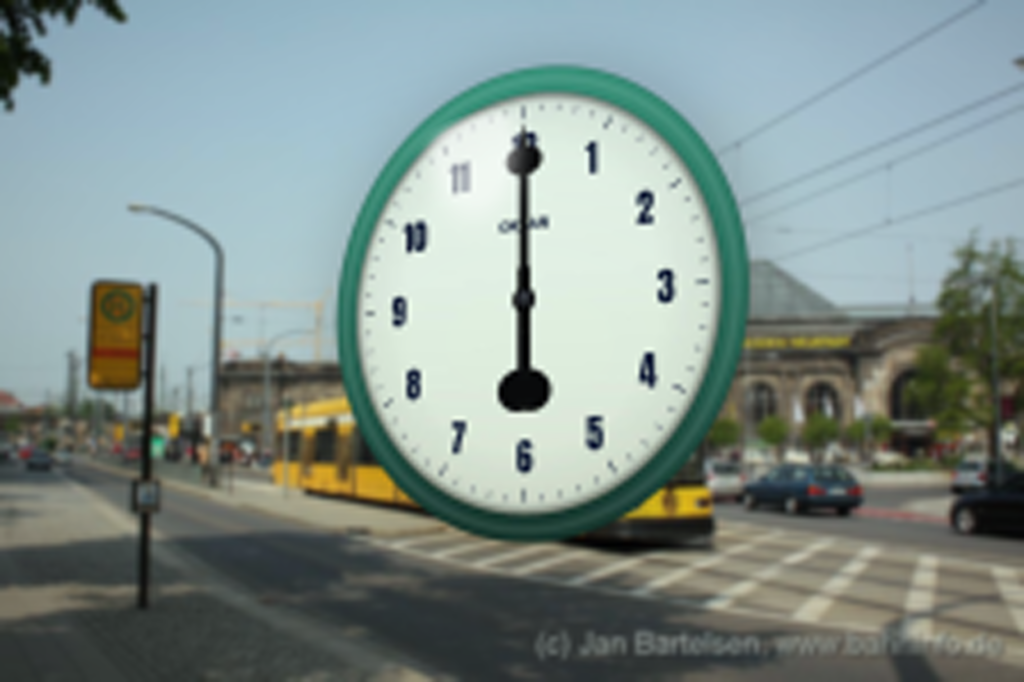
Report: 6:00
